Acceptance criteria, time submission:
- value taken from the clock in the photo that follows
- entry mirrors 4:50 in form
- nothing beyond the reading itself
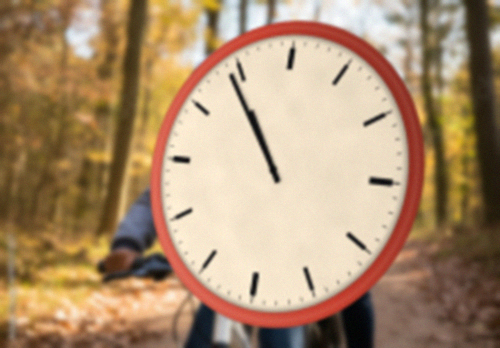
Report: 10:54
